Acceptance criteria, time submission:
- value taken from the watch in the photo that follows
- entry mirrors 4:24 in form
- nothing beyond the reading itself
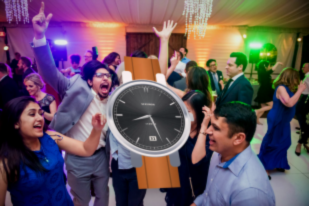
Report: 8:27
